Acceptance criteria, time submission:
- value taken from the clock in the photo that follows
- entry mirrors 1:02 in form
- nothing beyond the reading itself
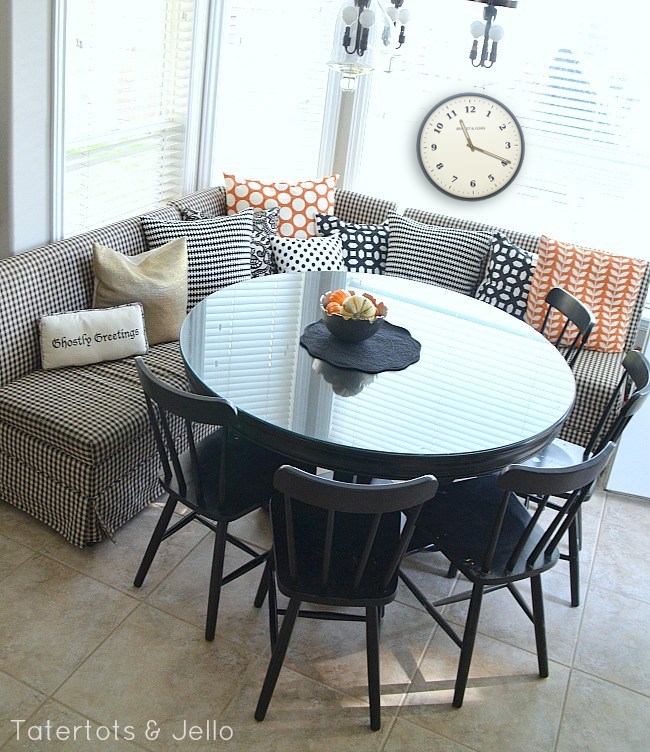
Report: 11:19
